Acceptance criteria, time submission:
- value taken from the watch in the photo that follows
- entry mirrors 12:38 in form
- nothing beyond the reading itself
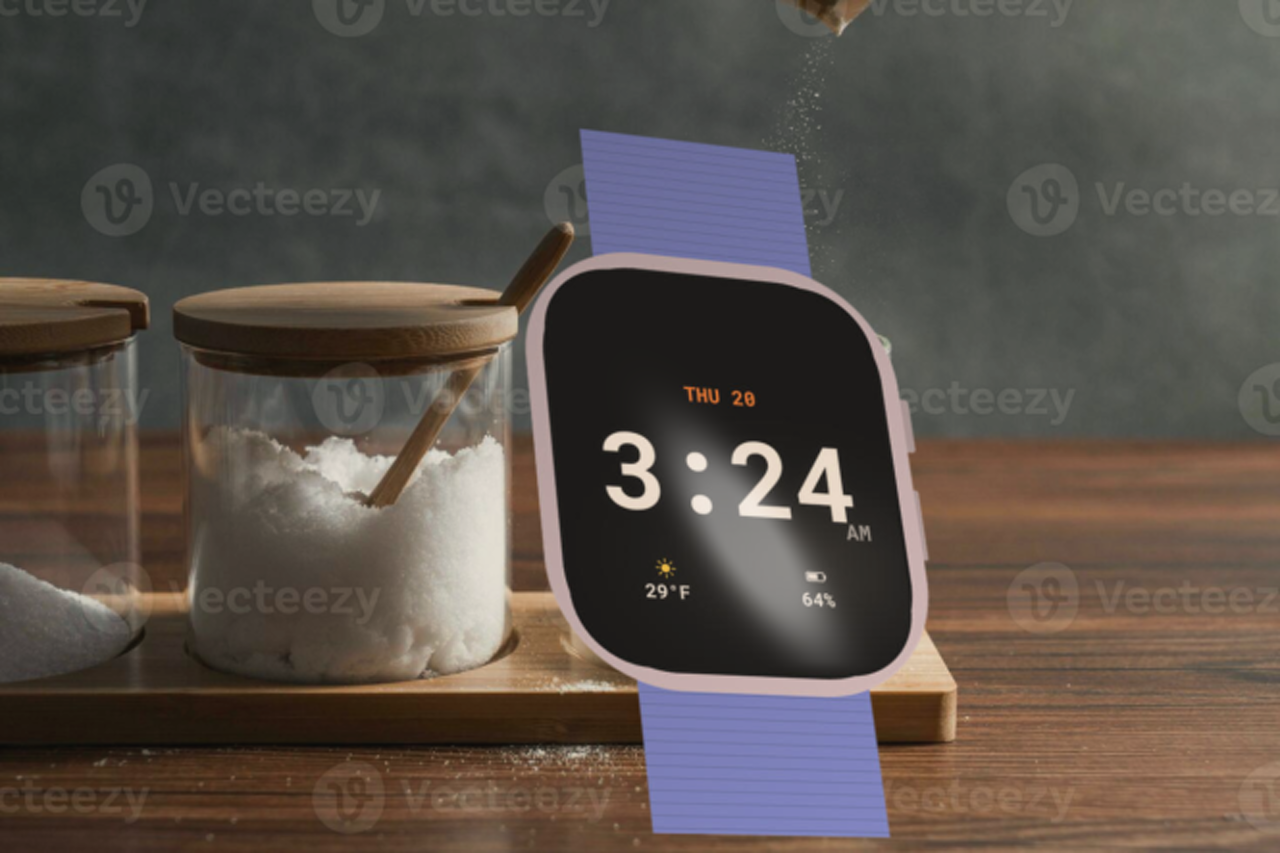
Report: 3:24
